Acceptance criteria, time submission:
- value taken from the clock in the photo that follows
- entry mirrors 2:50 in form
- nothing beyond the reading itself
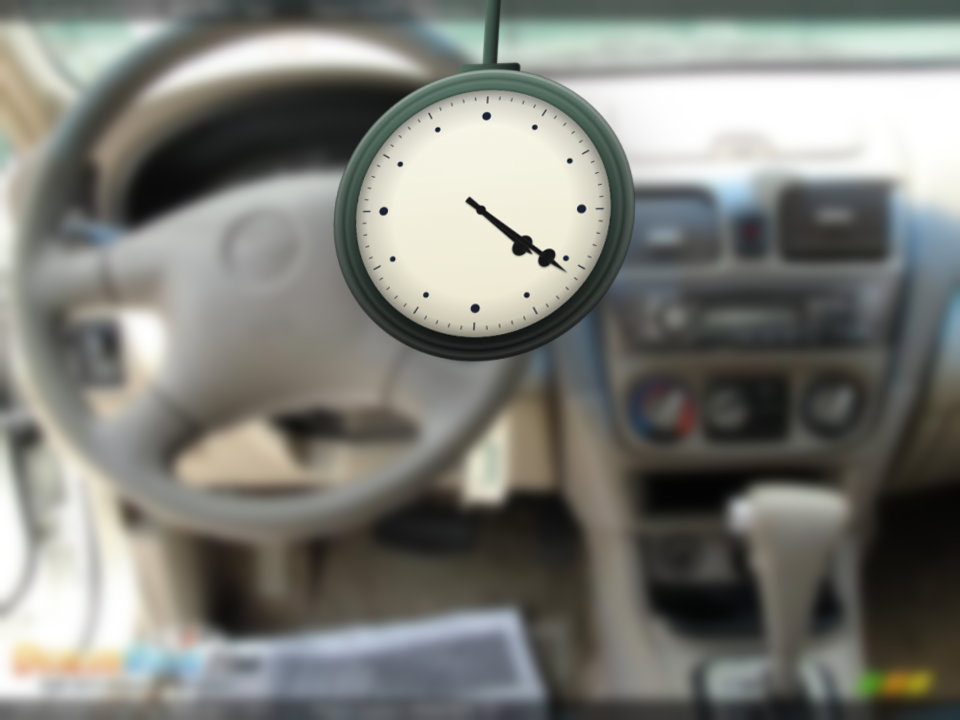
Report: 4:21
